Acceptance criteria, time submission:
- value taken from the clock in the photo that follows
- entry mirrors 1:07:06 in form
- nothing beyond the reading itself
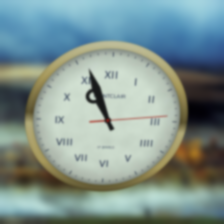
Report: 10:56:14
